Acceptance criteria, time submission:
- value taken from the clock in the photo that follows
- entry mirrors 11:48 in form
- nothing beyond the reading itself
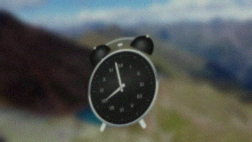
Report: 7:58
